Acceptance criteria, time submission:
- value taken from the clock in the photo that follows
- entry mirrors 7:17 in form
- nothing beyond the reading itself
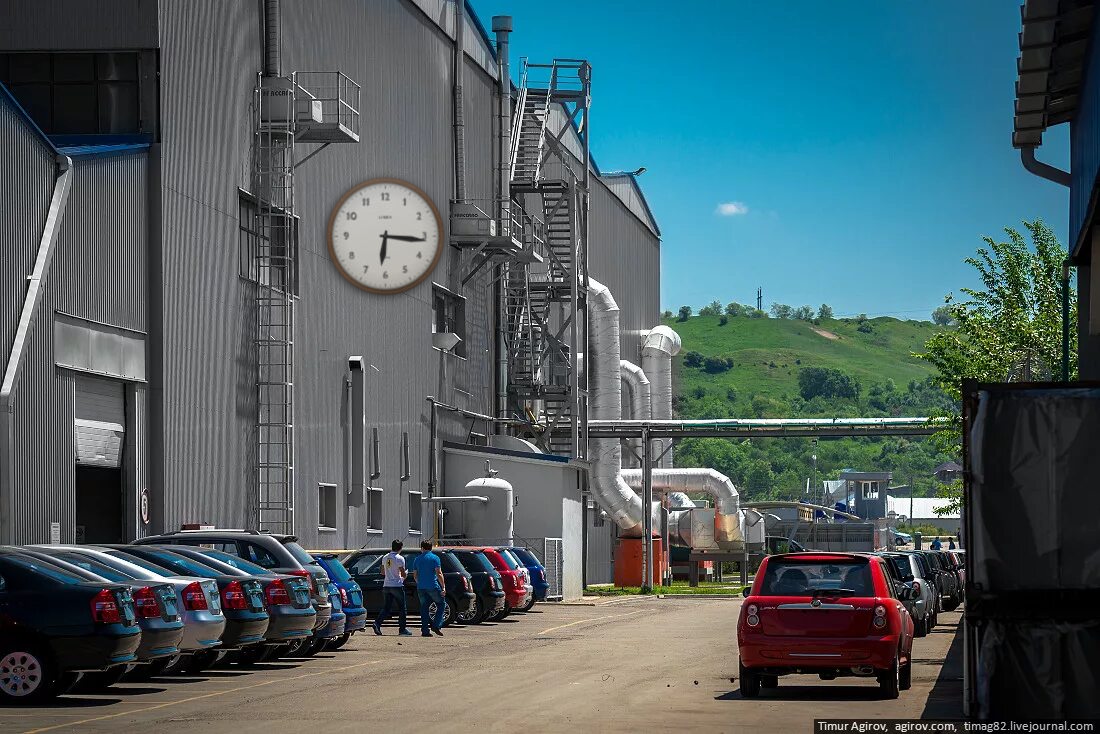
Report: 6:16
